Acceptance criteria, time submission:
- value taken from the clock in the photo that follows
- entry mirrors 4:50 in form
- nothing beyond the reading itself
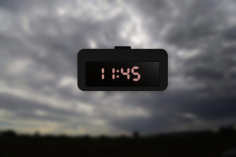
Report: 11:45
